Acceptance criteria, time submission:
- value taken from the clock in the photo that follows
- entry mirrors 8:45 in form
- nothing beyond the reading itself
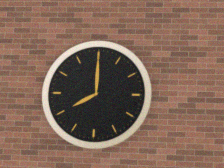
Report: 8:00
